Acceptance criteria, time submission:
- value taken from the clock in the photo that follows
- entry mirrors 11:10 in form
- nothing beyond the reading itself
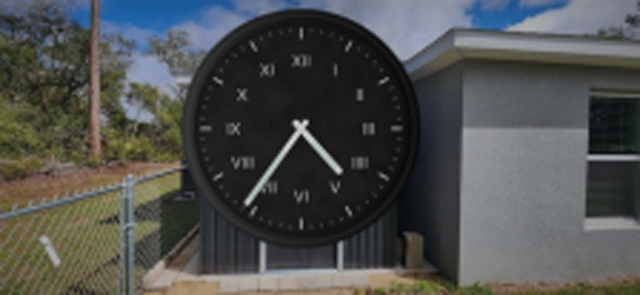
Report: 4:36
